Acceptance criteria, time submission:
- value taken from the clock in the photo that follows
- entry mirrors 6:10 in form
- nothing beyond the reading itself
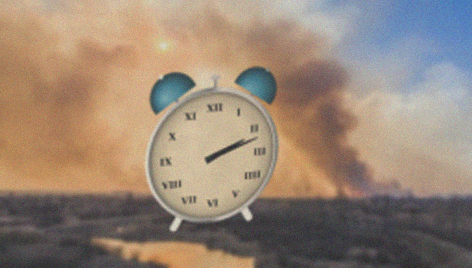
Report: 2:12
